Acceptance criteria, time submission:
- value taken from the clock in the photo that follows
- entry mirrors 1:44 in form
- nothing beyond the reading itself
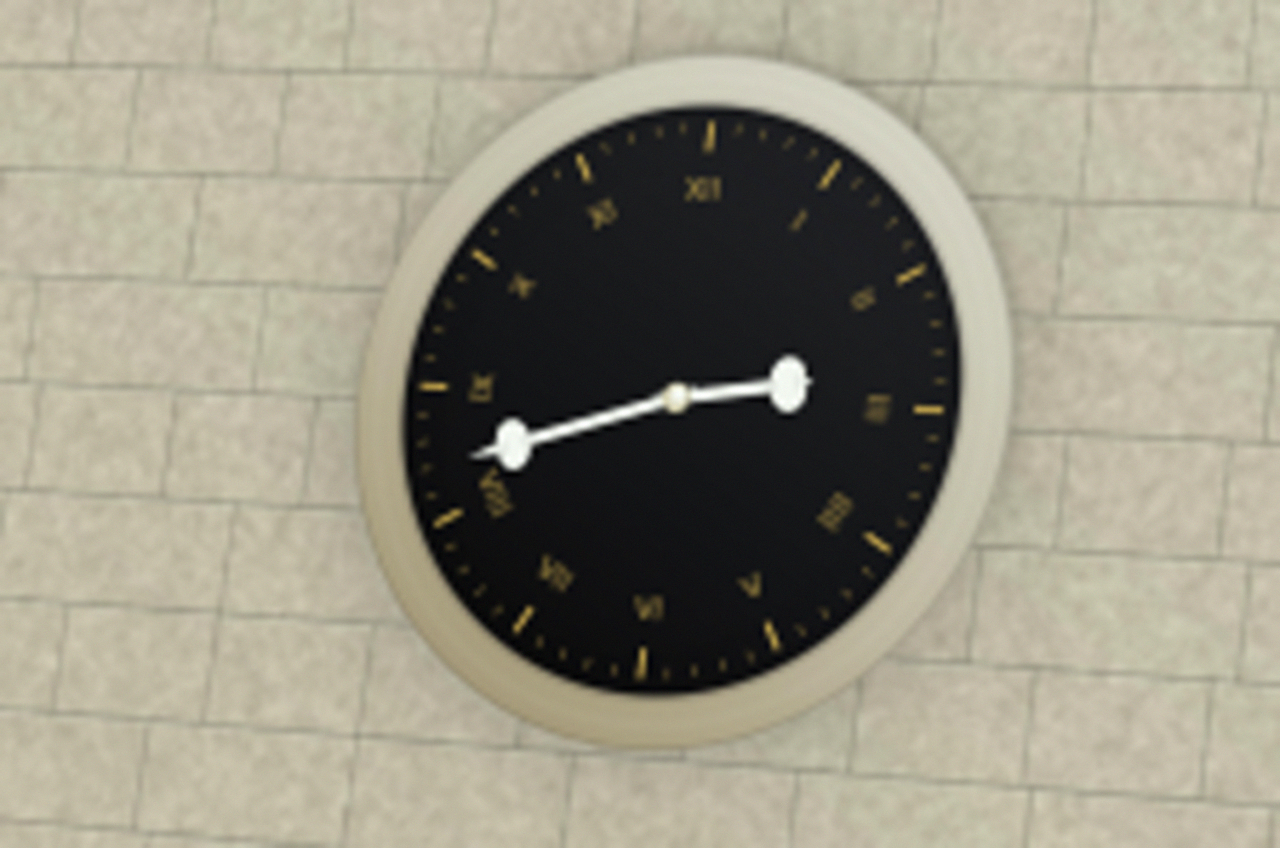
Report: 2:42
